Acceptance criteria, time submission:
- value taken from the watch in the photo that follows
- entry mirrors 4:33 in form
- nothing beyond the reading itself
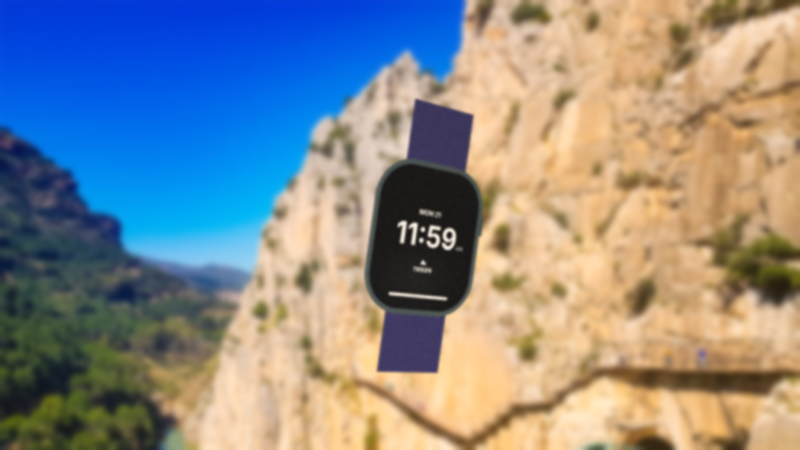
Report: 11:59
